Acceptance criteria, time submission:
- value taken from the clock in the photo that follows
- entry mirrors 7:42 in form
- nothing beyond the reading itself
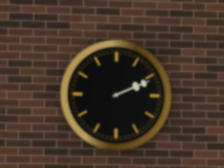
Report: 2:11
